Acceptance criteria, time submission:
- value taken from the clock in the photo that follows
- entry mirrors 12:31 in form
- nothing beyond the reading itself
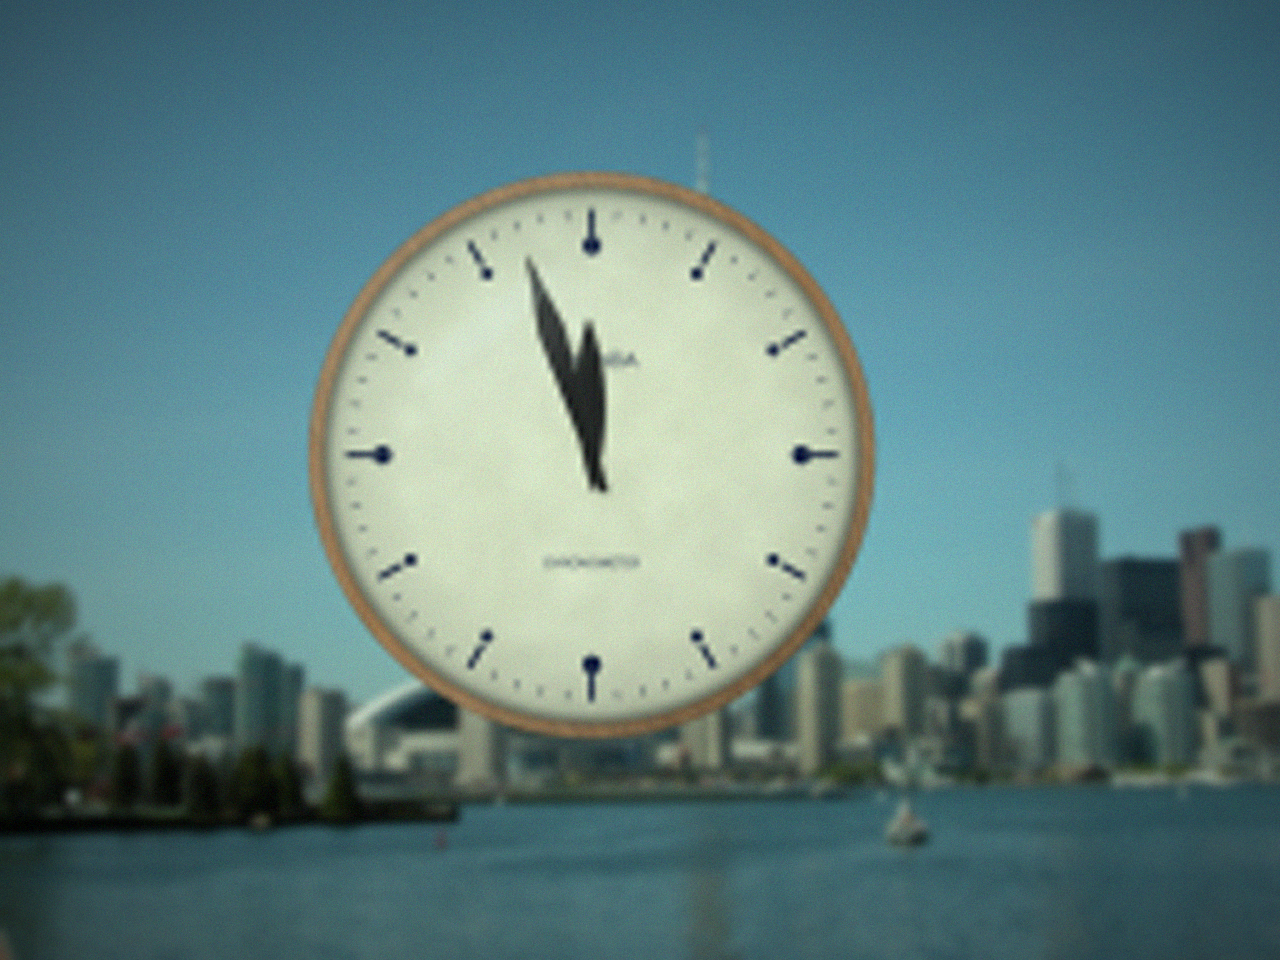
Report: 11:57
